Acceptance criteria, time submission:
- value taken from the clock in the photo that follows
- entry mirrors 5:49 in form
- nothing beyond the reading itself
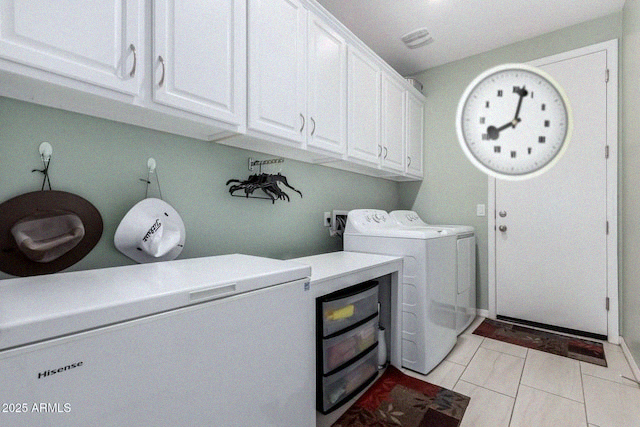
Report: 8:02
